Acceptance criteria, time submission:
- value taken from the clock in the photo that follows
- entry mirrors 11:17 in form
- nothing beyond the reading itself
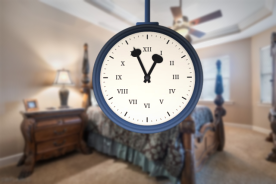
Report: 12:56
